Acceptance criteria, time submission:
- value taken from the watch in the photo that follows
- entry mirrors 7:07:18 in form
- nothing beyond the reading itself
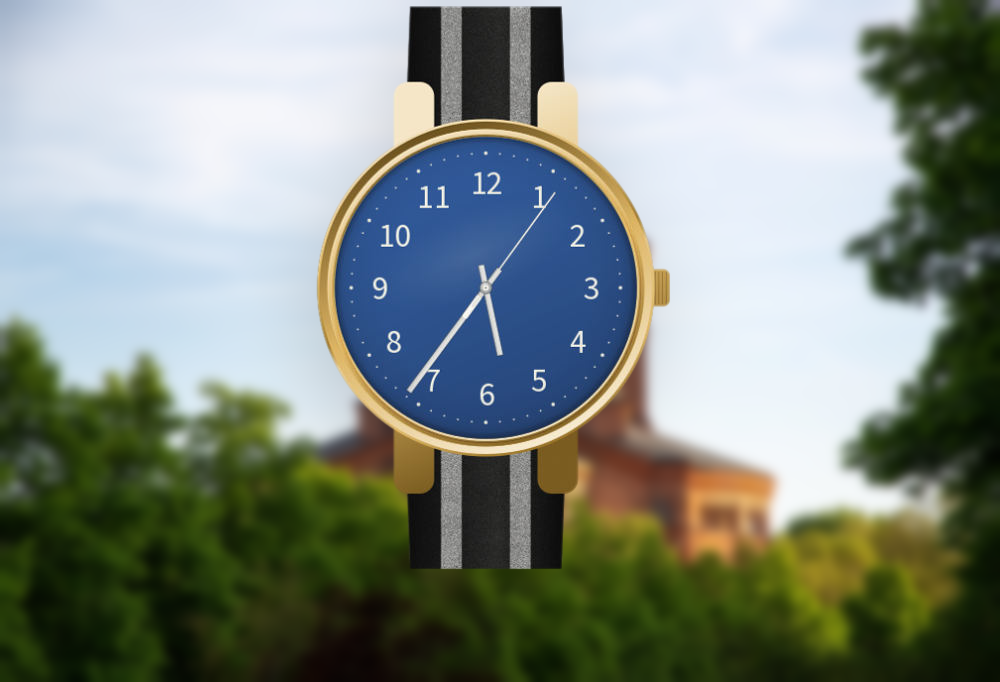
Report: 5:36:06
